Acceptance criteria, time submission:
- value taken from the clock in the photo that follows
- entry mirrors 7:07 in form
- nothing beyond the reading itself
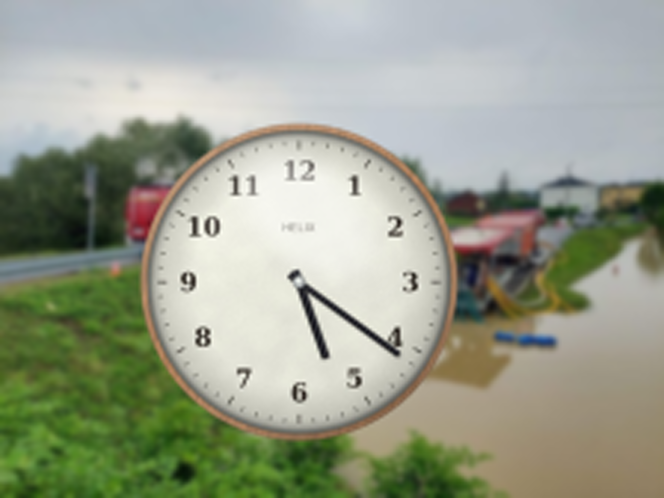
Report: 5:21
